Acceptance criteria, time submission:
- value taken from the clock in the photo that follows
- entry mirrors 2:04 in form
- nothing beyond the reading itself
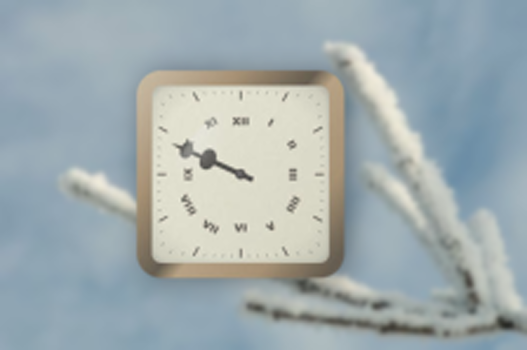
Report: 9:49
